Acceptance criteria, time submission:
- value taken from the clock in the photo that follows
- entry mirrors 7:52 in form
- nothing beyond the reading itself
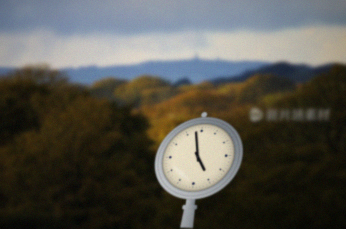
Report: 4:58
